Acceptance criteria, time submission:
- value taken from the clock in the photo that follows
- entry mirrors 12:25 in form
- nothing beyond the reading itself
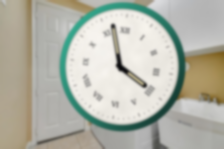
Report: 3:57
